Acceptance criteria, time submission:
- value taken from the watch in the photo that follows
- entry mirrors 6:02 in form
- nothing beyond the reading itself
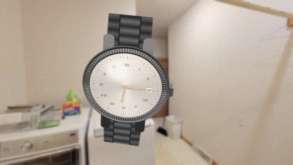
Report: 6:15
